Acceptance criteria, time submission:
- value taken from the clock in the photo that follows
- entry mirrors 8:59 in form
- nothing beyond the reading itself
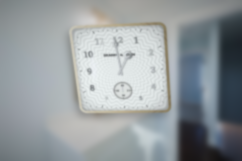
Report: 12:59
